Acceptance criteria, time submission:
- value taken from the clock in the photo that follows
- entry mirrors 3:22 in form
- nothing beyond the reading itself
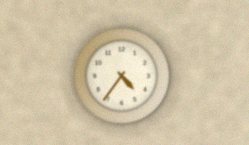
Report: 4:36
